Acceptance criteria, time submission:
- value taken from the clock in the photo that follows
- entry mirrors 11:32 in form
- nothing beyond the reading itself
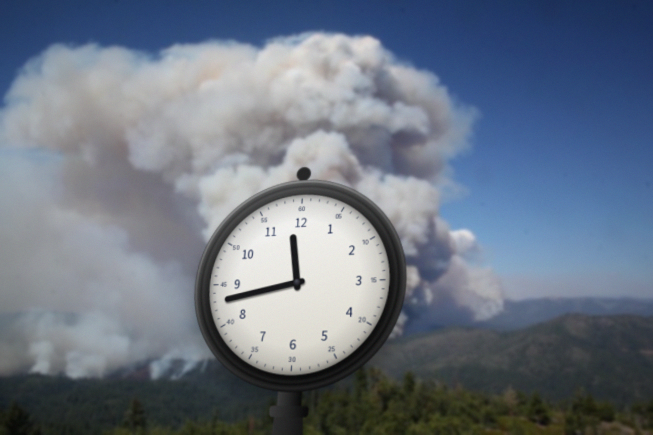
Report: 11:43
